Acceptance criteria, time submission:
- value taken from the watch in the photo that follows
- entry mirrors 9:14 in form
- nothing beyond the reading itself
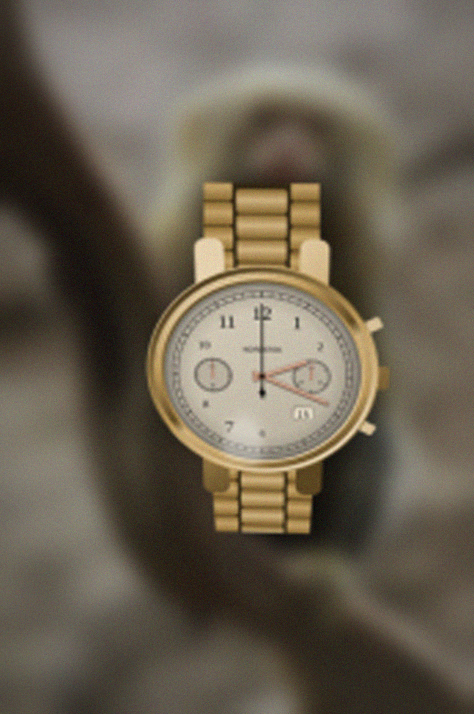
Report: 2:19
